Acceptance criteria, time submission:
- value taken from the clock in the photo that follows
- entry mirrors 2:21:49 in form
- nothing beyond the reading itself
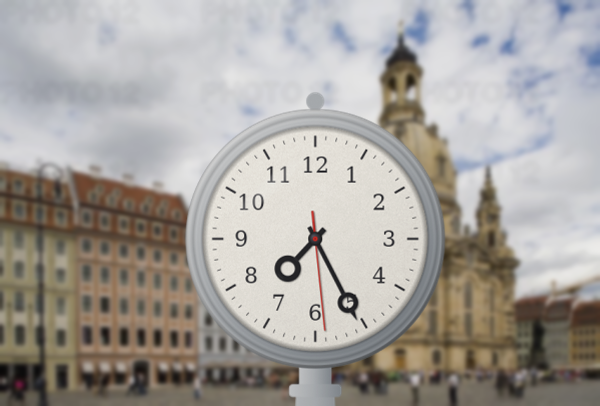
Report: 7:25:29
